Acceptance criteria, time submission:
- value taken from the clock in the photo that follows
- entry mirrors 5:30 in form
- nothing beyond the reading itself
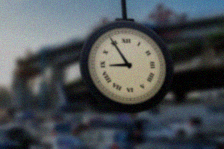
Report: 8:55
